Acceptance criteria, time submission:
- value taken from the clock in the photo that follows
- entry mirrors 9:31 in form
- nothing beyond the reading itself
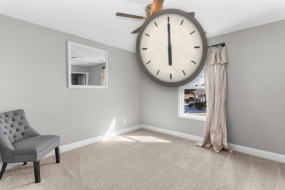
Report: 6:00
